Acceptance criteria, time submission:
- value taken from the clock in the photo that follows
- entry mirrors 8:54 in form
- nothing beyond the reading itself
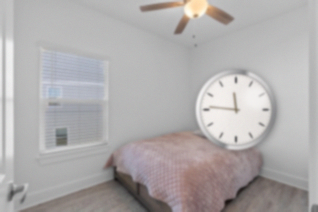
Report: 11:46
